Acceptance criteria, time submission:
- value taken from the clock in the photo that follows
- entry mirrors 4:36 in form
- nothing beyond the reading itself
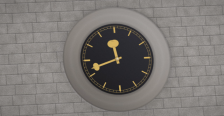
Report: 11:42
